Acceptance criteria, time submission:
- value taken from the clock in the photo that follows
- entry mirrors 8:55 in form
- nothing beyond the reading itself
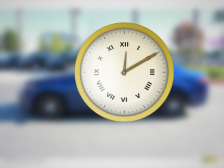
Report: 12:10
